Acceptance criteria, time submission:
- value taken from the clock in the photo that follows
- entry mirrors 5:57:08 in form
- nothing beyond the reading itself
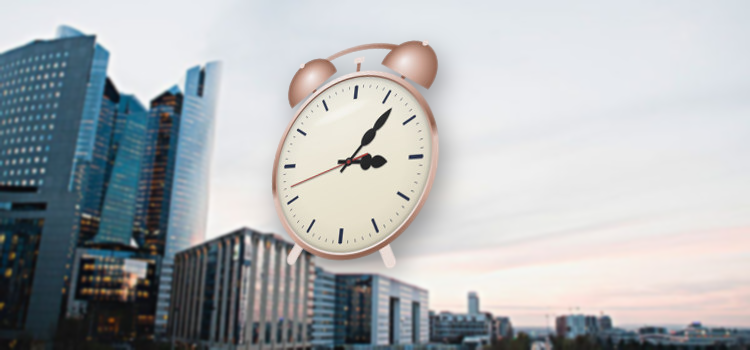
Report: 3:06:42
